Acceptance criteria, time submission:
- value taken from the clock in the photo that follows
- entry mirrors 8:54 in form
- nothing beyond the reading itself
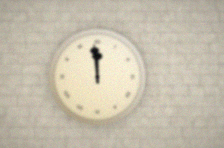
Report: 11:59
